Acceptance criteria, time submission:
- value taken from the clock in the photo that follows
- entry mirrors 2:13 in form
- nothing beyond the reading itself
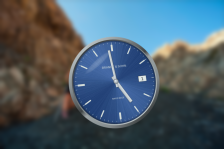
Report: 4:59
